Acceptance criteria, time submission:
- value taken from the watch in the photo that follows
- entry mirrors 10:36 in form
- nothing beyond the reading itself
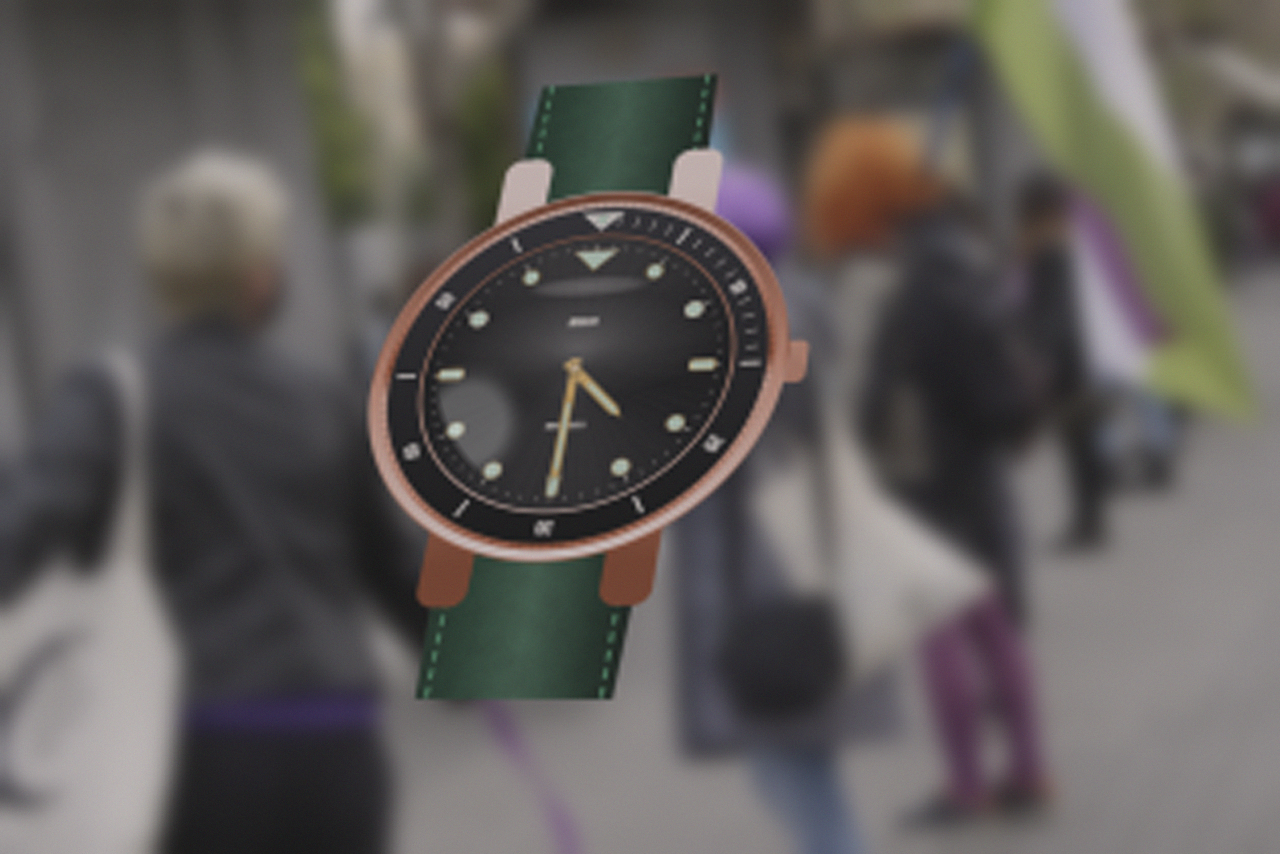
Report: 4:30
